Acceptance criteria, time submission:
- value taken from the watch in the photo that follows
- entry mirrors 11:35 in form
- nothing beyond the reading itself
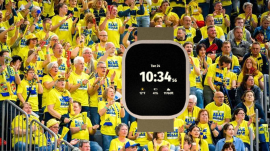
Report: 10:34
